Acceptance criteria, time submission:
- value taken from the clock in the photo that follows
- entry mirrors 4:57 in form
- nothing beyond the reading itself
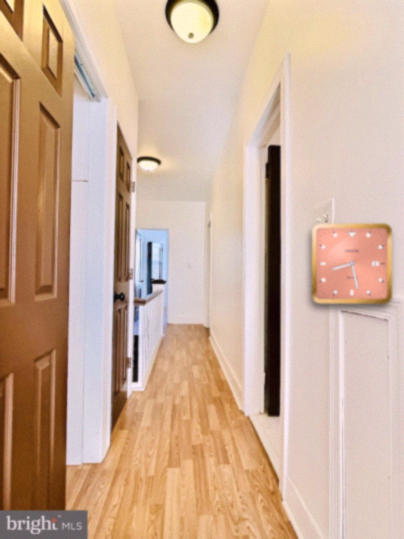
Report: 8:28
